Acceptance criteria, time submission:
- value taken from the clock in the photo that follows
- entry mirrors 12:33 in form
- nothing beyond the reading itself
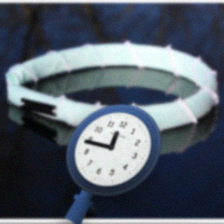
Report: 11:44
